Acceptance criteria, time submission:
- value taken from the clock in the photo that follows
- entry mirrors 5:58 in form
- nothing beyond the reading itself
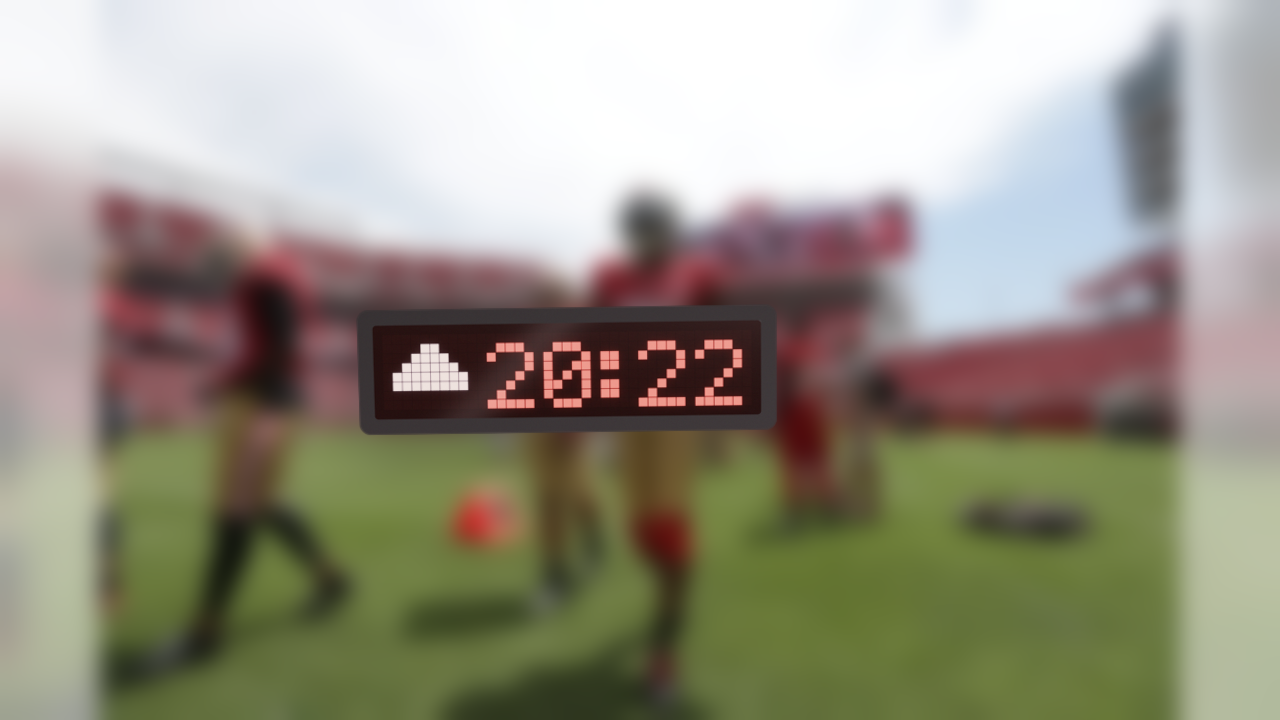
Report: 20:22
